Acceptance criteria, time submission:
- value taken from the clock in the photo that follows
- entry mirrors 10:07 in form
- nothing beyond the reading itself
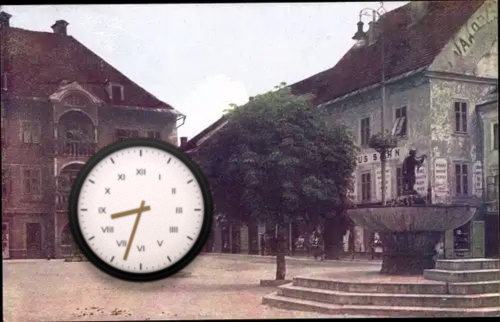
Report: 8:33
